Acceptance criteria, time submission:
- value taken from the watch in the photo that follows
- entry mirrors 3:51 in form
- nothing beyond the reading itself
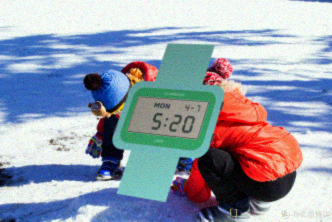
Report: 5:20
